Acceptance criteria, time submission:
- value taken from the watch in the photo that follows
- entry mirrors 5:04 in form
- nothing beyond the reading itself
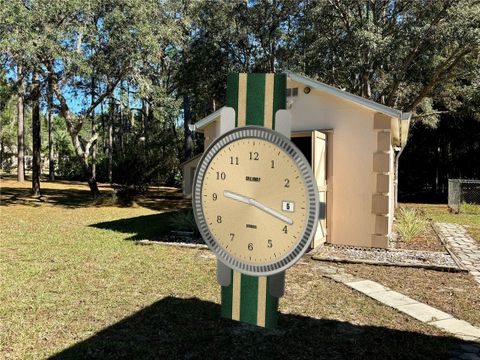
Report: 9:18
